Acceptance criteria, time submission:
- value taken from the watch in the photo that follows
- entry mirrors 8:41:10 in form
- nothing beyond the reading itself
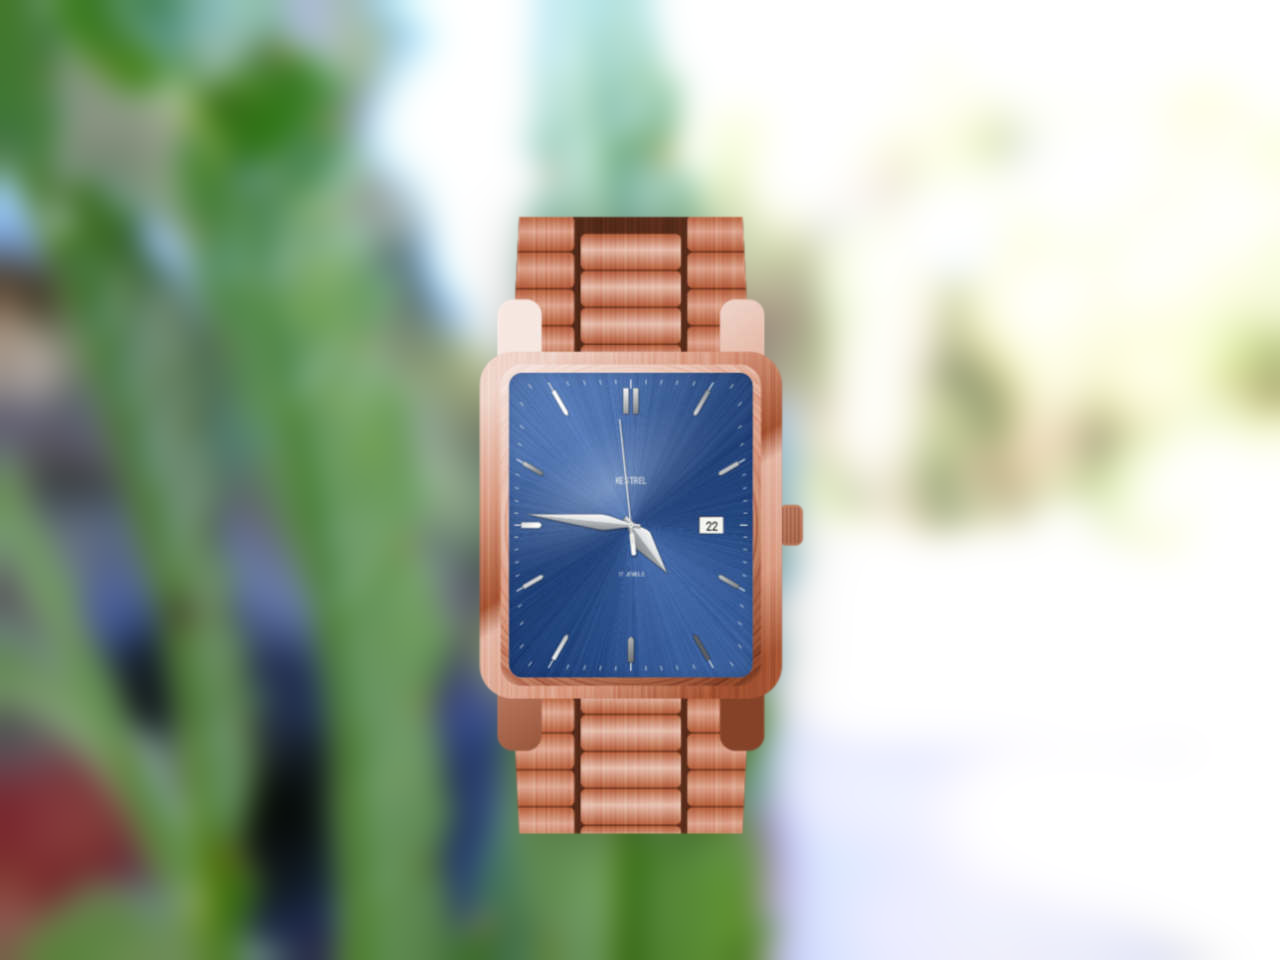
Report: 4:45:59
